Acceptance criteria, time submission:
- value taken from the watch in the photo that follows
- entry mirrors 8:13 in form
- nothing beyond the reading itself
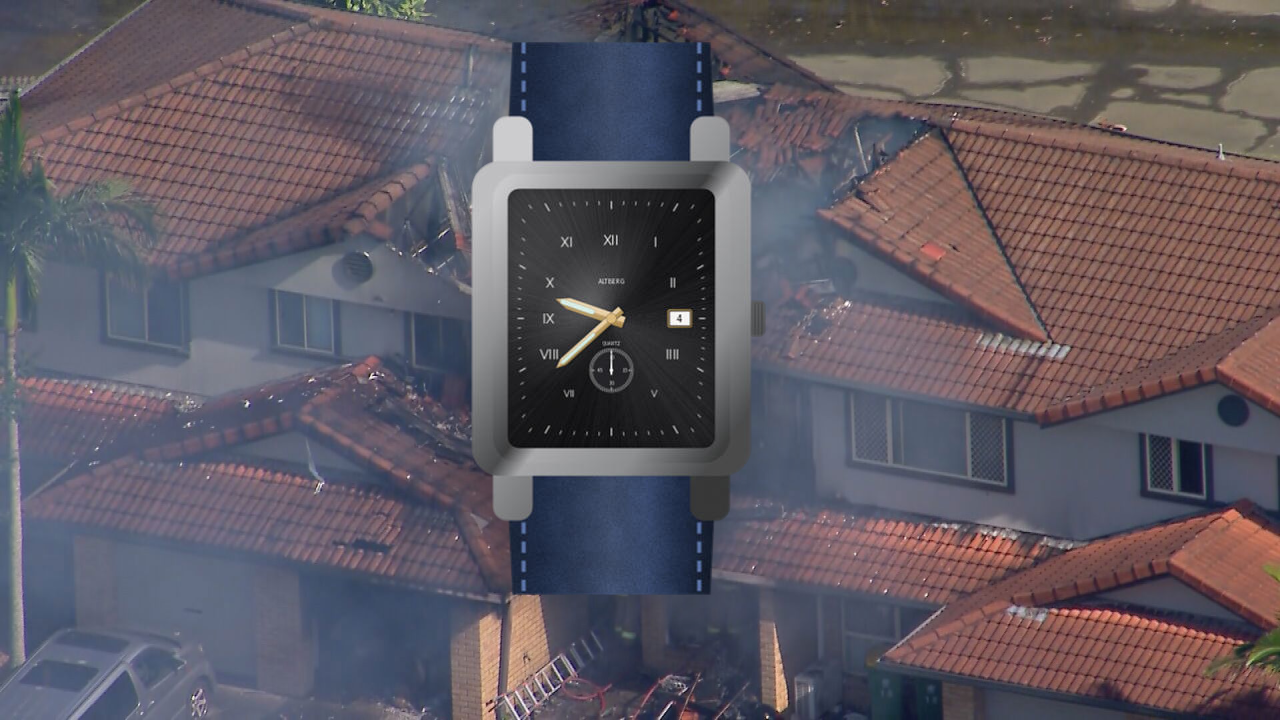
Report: 9:38
